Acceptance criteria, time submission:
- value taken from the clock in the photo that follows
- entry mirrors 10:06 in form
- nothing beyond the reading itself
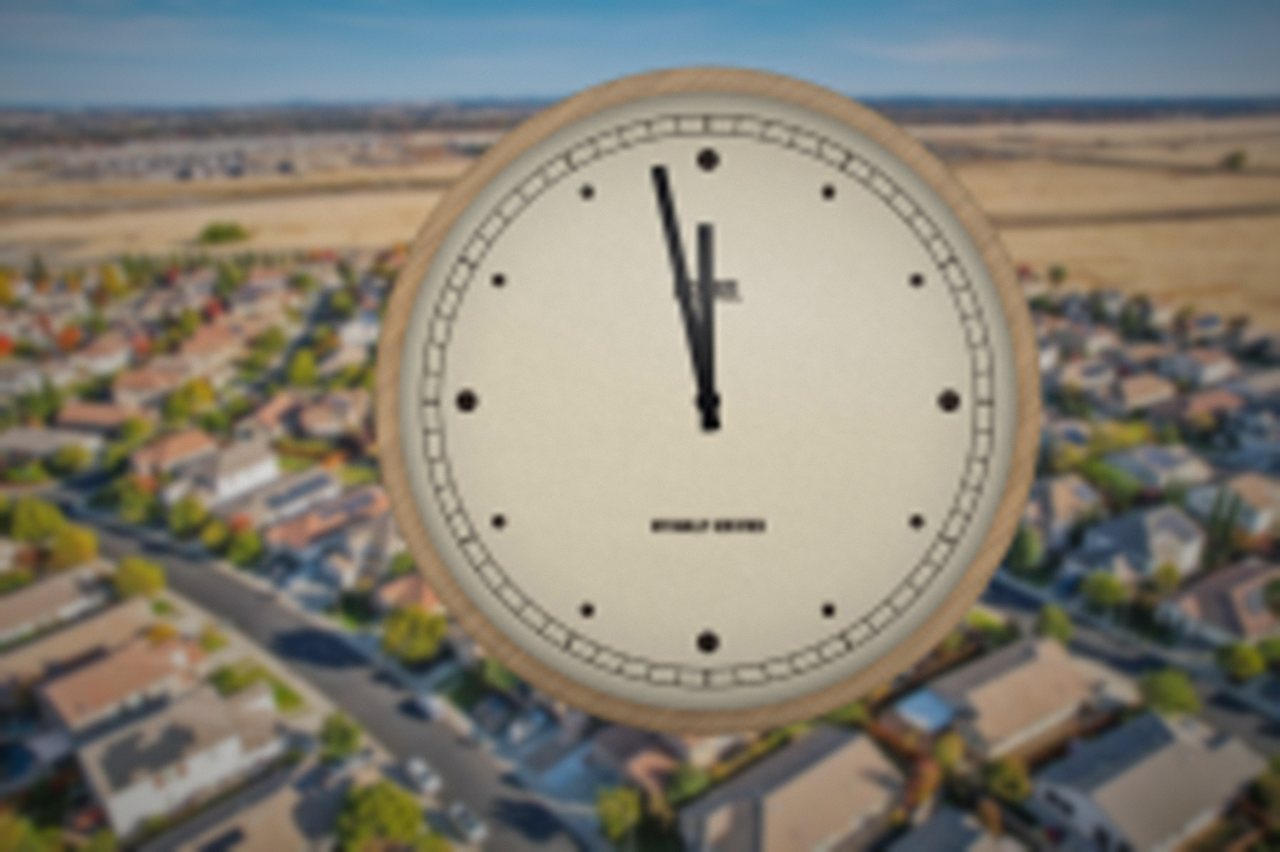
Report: 11:58
